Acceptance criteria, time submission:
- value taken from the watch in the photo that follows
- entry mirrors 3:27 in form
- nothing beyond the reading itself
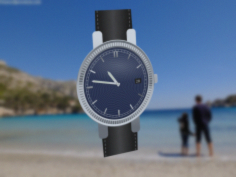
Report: 10:47
